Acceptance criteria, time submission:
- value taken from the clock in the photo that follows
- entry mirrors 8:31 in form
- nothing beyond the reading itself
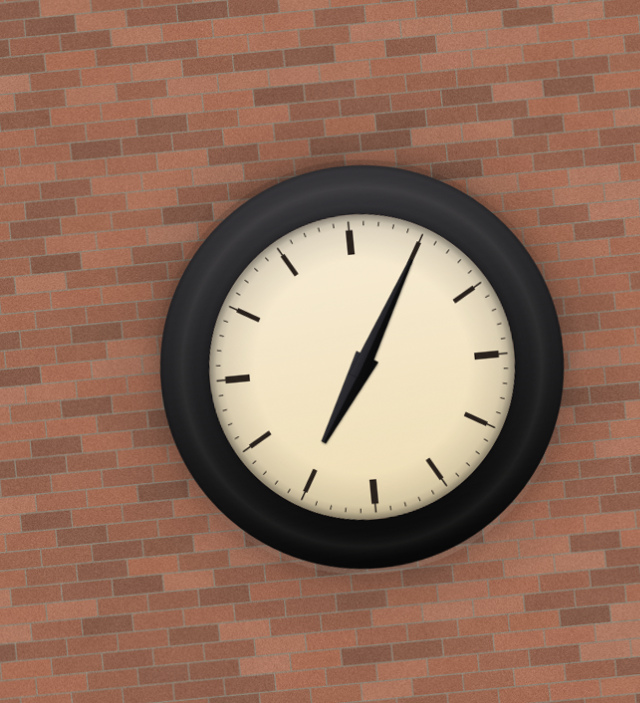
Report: 7:05
